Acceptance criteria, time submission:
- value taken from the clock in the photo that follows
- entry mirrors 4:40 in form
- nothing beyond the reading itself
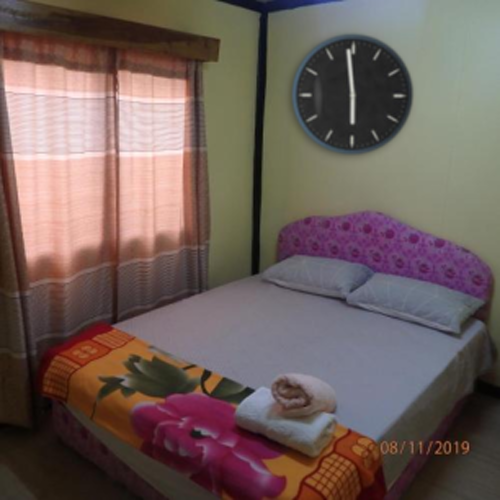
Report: 5:59
